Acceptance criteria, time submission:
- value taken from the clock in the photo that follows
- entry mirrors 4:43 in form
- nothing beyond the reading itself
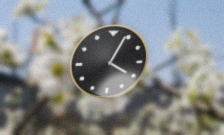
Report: 4:04
